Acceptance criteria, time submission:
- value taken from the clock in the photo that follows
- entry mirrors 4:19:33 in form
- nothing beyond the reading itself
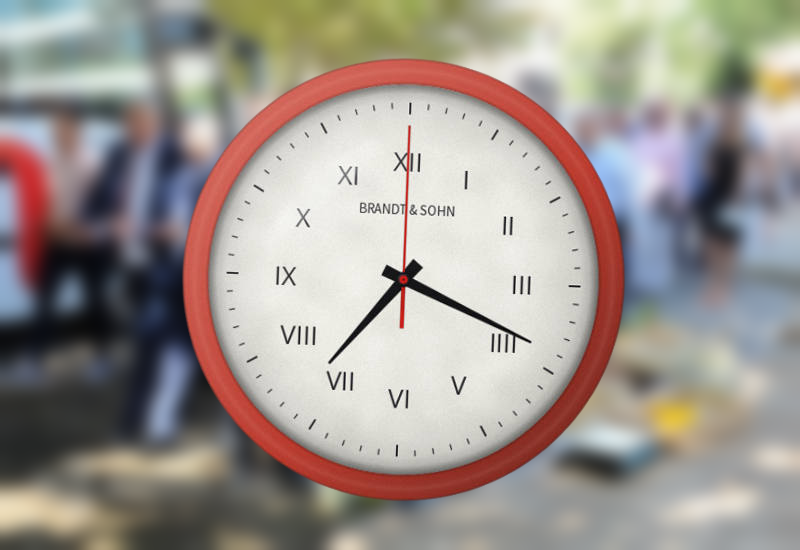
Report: 7:19:00
